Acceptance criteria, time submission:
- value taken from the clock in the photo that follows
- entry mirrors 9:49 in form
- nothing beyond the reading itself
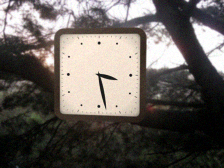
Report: 3:28
